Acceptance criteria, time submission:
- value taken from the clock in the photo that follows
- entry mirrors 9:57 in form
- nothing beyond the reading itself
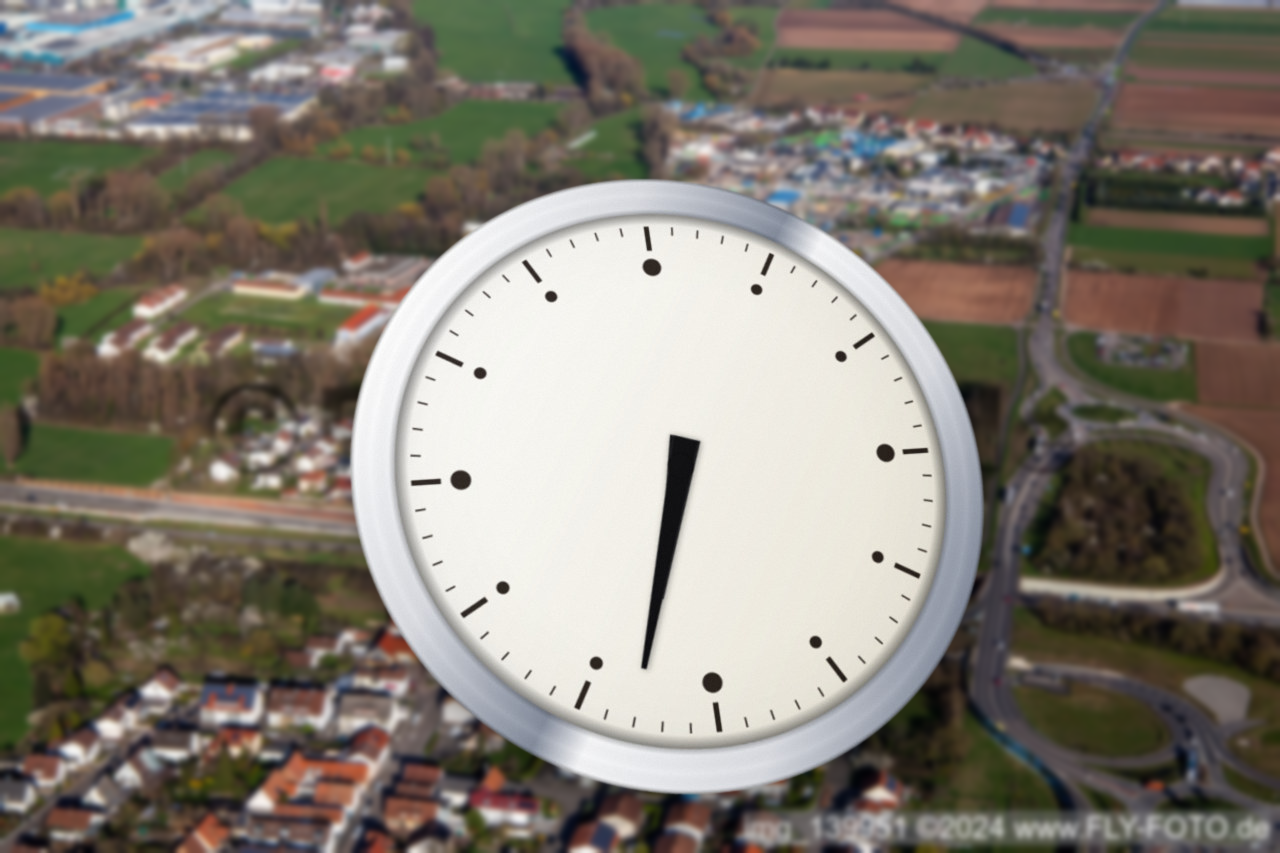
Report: 6:33
